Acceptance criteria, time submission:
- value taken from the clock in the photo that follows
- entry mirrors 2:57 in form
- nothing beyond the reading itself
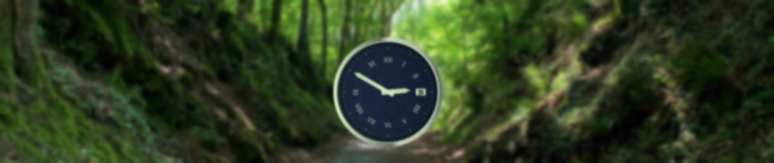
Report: 2:50
